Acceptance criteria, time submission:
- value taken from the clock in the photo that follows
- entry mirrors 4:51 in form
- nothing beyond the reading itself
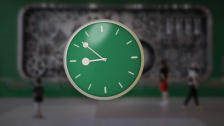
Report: 8:52
